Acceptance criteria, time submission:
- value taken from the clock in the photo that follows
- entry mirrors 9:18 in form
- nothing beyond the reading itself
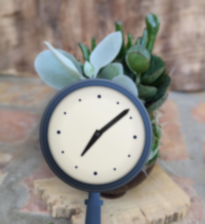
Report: 7:08
